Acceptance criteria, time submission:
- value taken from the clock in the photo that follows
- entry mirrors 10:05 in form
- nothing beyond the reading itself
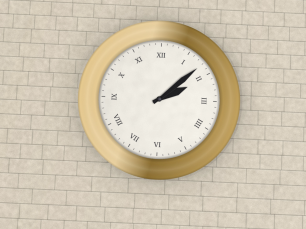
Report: 2:08
